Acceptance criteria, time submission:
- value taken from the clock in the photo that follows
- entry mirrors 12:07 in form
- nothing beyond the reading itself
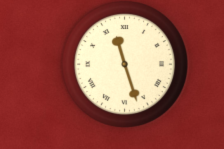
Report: 11:27
